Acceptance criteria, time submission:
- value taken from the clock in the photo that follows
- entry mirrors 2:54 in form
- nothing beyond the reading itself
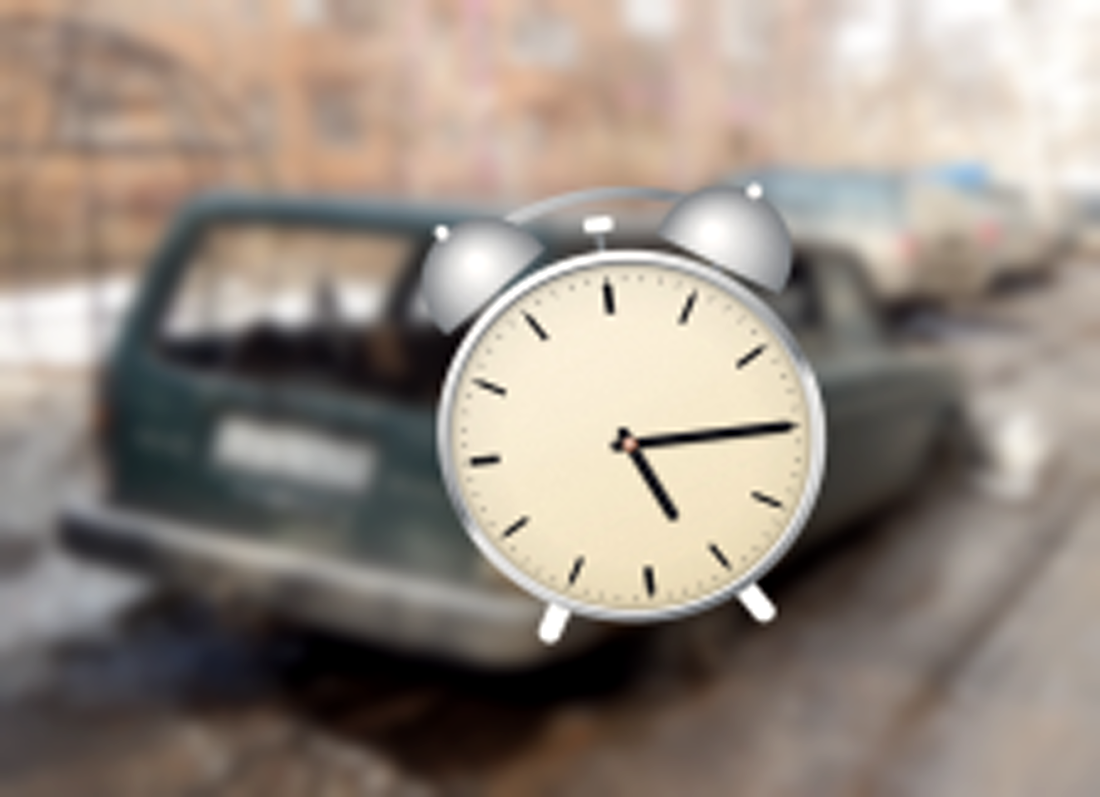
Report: 5:15
